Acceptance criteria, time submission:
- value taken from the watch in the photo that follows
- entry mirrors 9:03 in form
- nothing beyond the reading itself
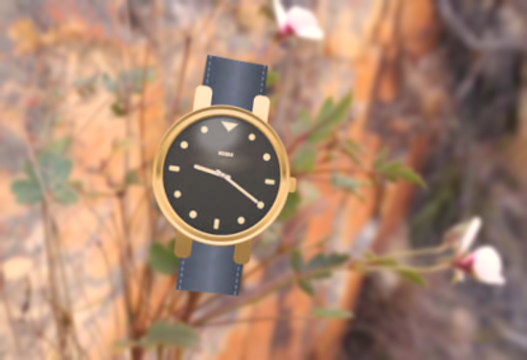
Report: 9:20
